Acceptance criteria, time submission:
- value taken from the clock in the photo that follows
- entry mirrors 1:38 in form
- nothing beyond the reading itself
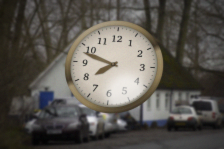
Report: 7:48
